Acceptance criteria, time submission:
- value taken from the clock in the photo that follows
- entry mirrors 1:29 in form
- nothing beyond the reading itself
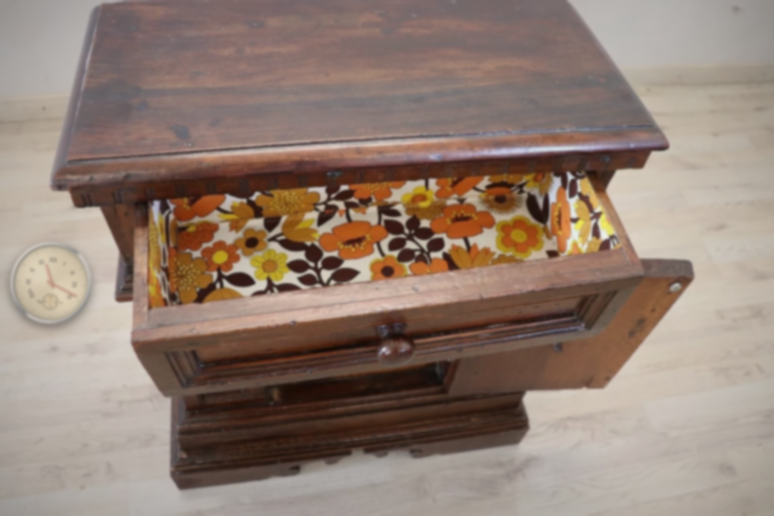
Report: 11:19
